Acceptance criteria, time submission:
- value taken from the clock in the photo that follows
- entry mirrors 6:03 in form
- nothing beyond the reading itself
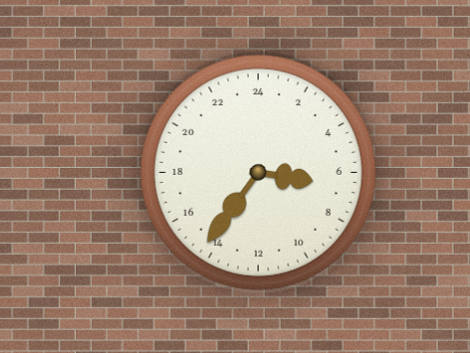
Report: 6:36
